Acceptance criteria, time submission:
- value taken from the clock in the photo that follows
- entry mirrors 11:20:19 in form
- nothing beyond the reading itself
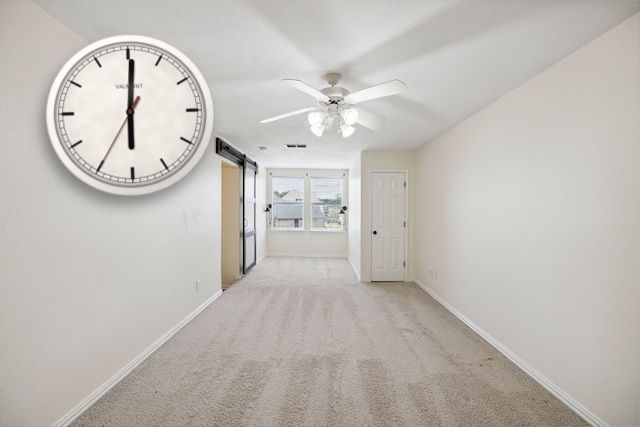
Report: 6:00:35
